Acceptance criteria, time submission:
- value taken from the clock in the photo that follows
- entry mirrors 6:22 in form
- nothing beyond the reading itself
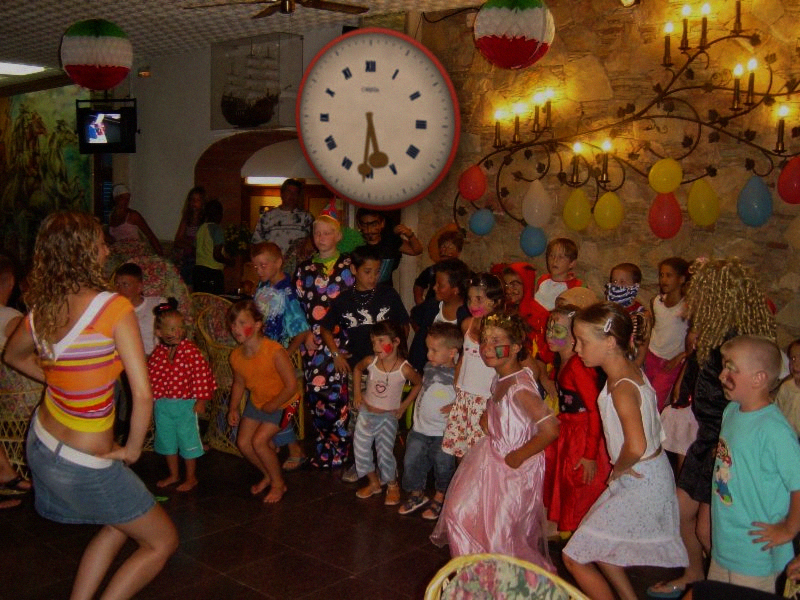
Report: 5:31
